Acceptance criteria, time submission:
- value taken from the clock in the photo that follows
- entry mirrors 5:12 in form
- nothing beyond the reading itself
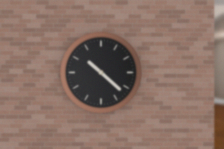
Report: 10:22
